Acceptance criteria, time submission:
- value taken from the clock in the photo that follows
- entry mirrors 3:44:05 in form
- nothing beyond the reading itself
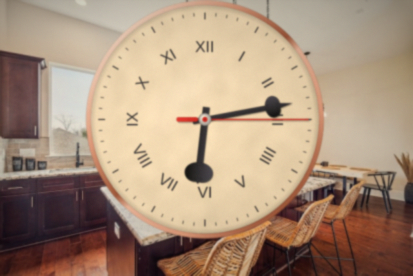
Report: 6:13:15
